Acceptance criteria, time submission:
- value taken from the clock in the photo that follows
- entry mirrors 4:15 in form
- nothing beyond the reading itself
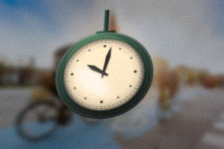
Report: 10:02
